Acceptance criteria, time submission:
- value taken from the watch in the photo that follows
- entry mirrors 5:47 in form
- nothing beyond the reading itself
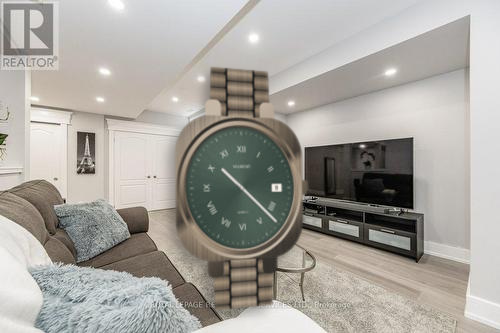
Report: 10:22
